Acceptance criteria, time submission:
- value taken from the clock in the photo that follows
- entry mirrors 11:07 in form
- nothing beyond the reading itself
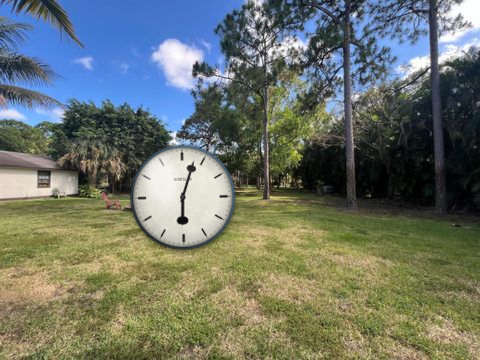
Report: 6:03
